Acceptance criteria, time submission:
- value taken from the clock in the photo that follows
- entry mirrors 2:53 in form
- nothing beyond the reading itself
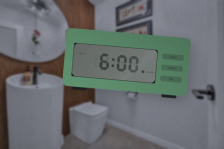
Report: 6:00
